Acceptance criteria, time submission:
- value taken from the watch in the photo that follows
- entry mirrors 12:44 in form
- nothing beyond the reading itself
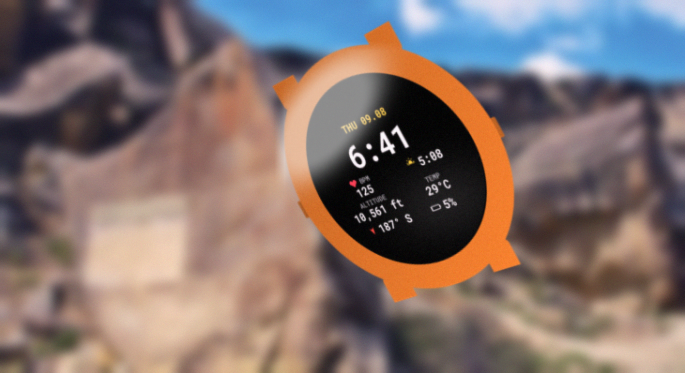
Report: 6:41
